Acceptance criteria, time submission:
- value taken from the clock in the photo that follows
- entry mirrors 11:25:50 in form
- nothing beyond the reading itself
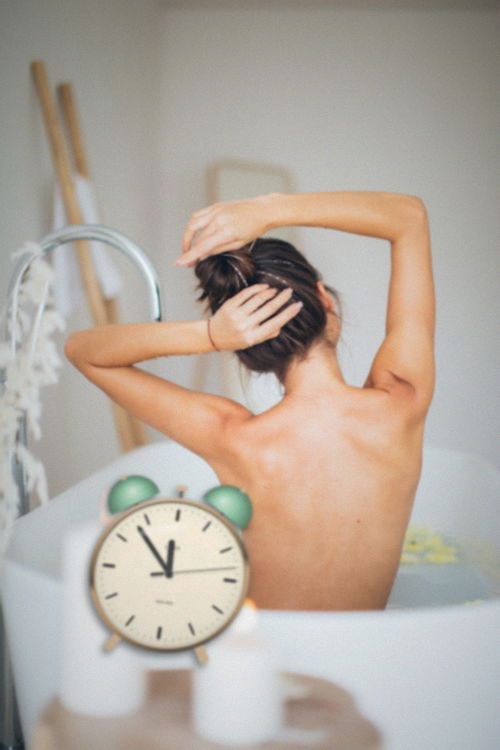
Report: 11:53:13
